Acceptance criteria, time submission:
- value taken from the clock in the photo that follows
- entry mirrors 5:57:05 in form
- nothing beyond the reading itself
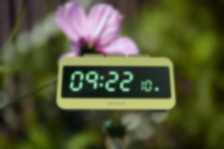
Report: 9:22:10
